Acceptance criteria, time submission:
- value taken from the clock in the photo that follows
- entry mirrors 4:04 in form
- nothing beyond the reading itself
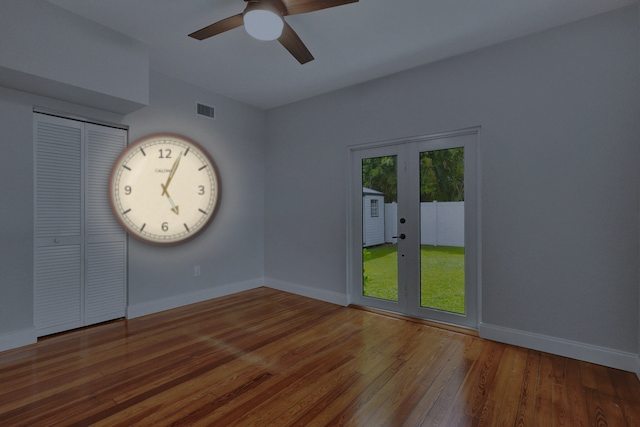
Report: 5:04
